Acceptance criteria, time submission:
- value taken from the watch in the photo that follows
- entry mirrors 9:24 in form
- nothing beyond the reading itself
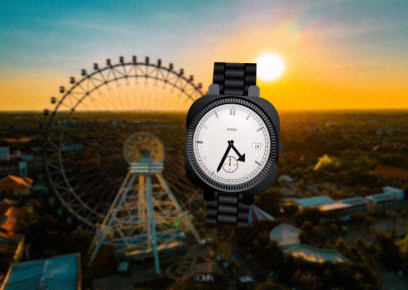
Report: 4:34
